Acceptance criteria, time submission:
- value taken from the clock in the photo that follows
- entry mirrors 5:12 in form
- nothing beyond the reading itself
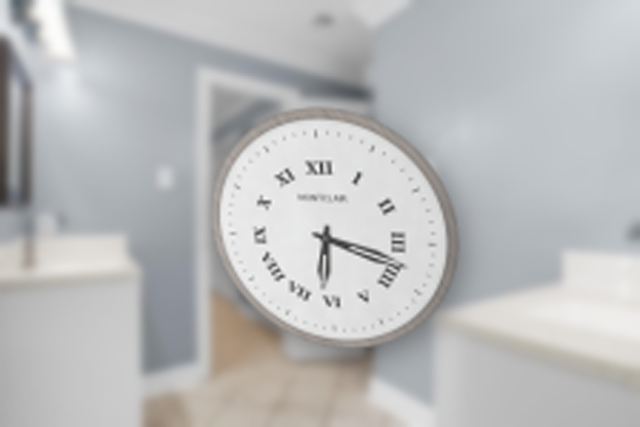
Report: 6:18
